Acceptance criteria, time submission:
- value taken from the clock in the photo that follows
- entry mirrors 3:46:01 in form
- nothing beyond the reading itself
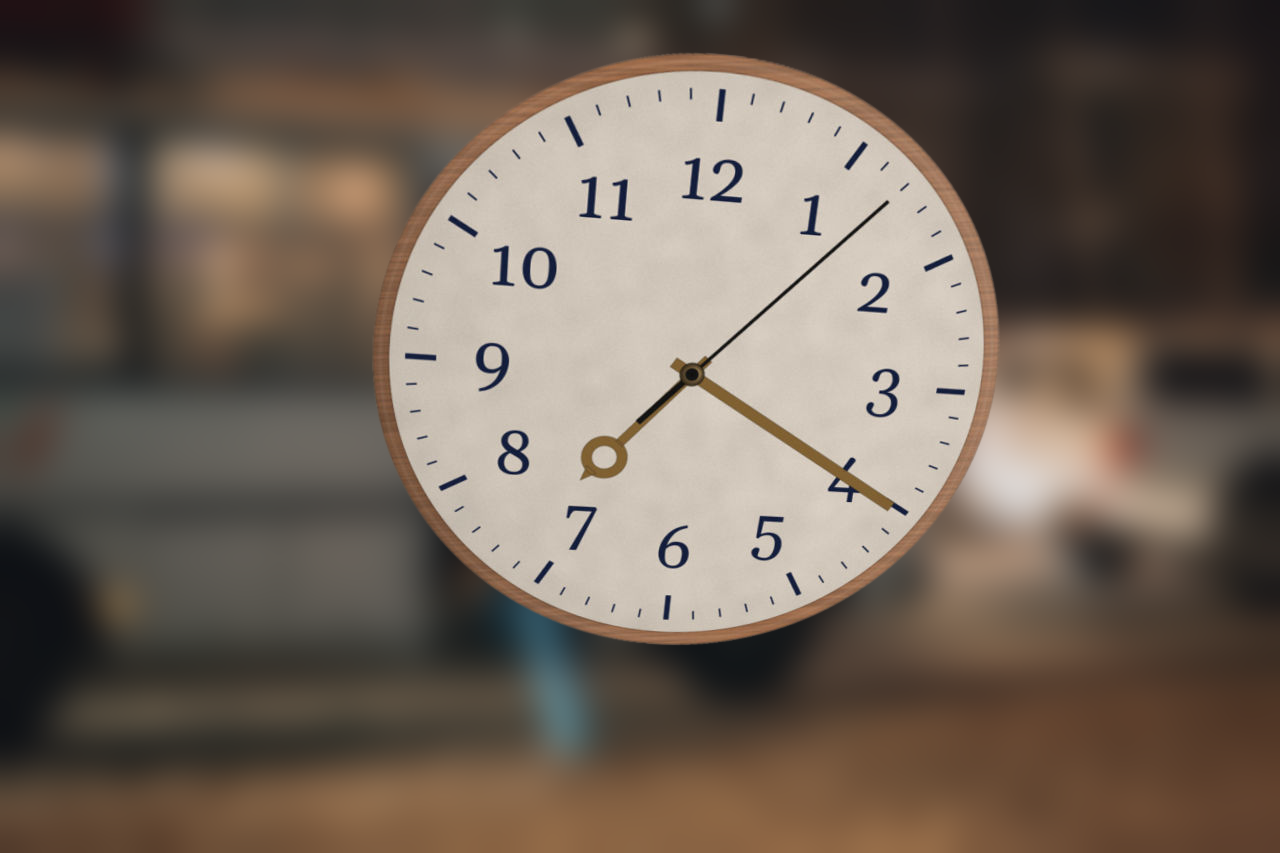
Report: 7:20:07
